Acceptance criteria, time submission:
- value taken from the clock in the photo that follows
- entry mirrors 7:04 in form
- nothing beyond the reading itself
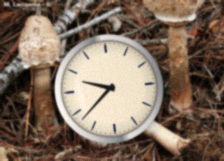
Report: 9:38
